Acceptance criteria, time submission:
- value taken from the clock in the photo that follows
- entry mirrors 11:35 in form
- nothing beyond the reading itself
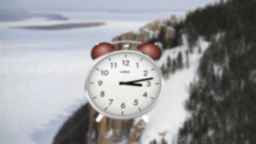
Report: 3:13
